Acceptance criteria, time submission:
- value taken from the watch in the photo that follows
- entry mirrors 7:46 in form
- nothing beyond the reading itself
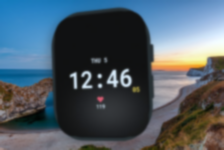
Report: 12:46
